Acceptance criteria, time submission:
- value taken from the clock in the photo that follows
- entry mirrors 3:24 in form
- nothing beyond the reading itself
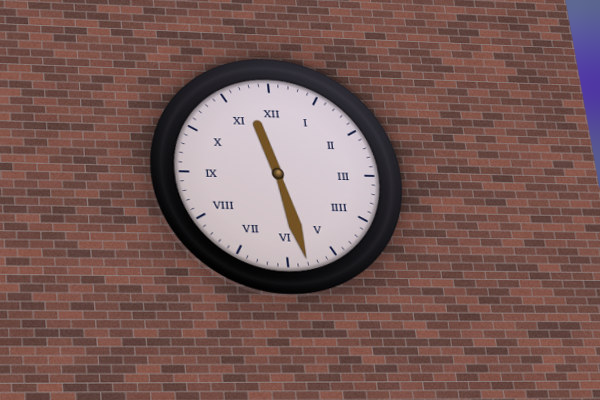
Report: 11:28
